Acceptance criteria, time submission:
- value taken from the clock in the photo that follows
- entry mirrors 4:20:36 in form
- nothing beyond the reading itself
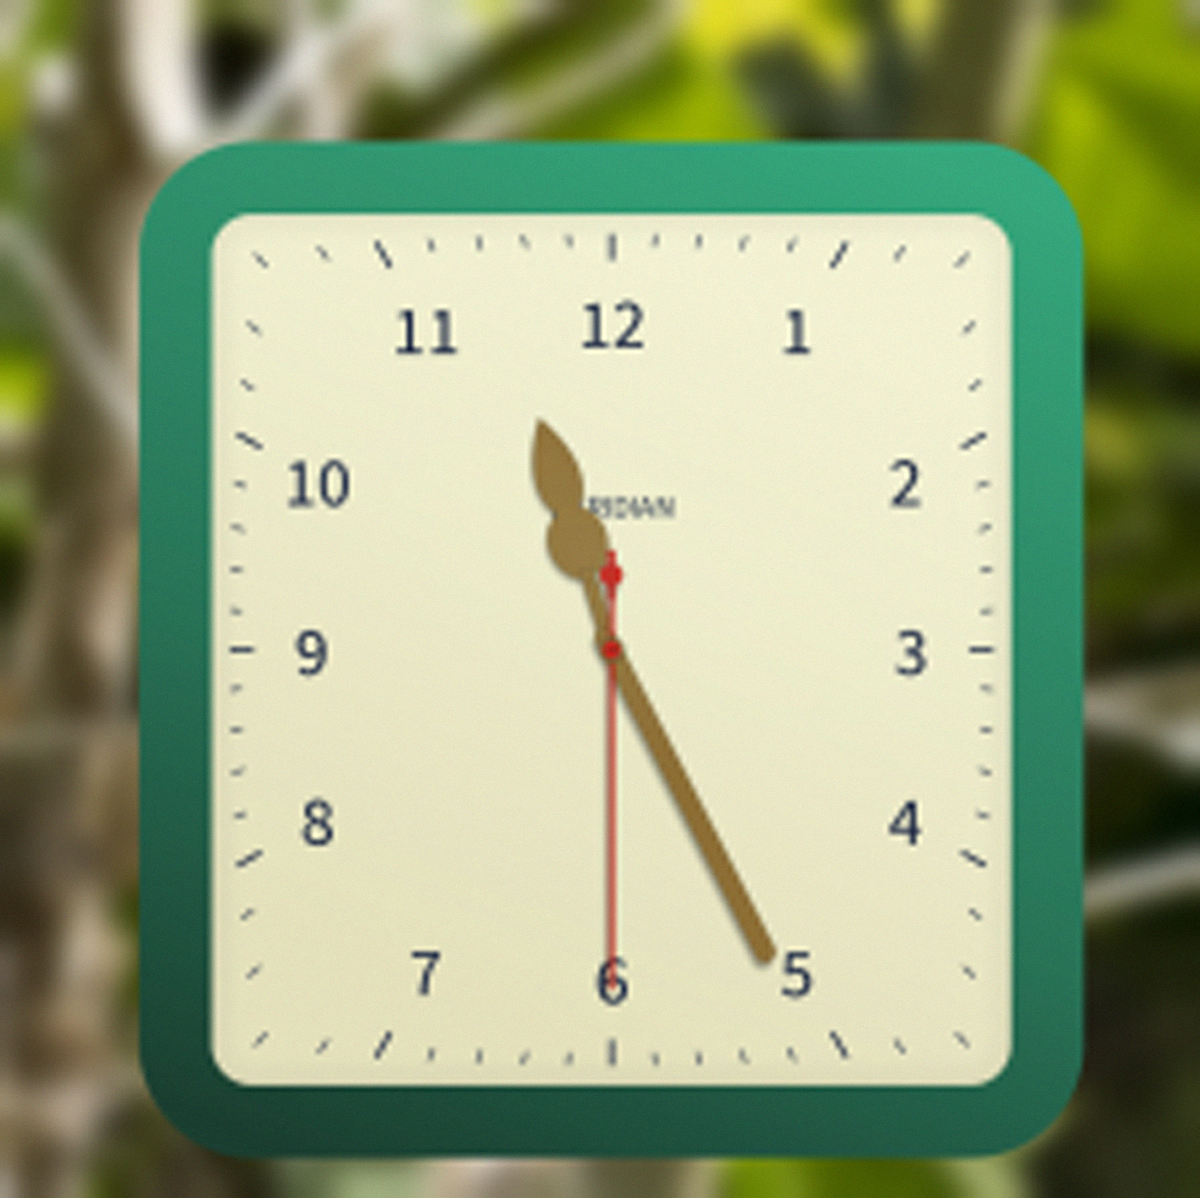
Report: 11:25:30
